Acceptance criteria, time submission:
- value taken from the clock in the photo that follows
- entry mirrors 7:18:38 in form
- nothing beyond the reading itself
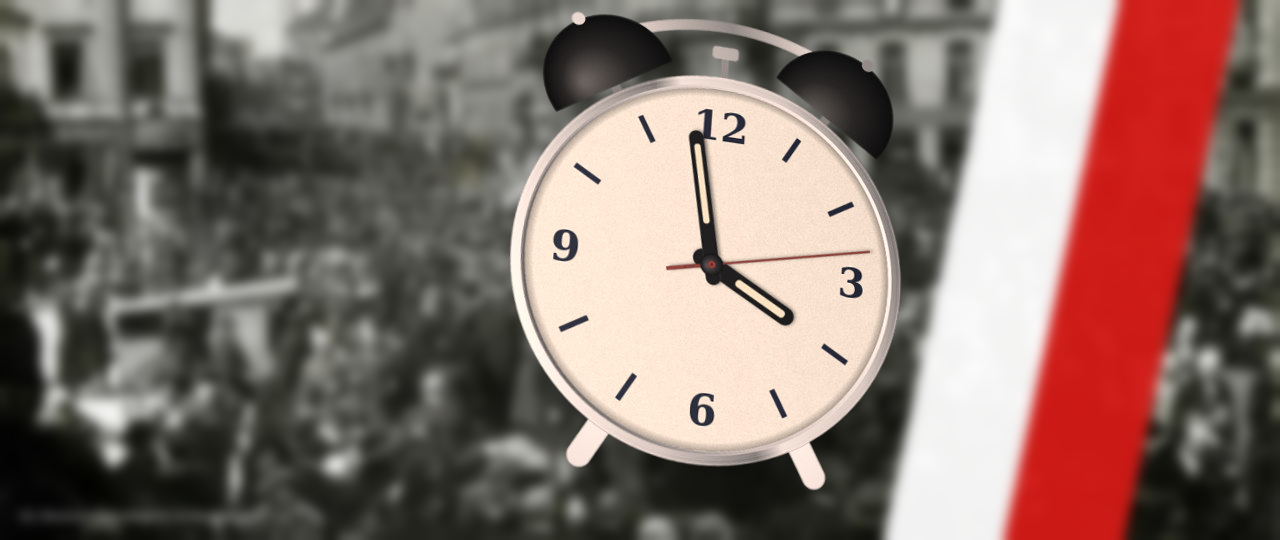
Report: 3:58:13
